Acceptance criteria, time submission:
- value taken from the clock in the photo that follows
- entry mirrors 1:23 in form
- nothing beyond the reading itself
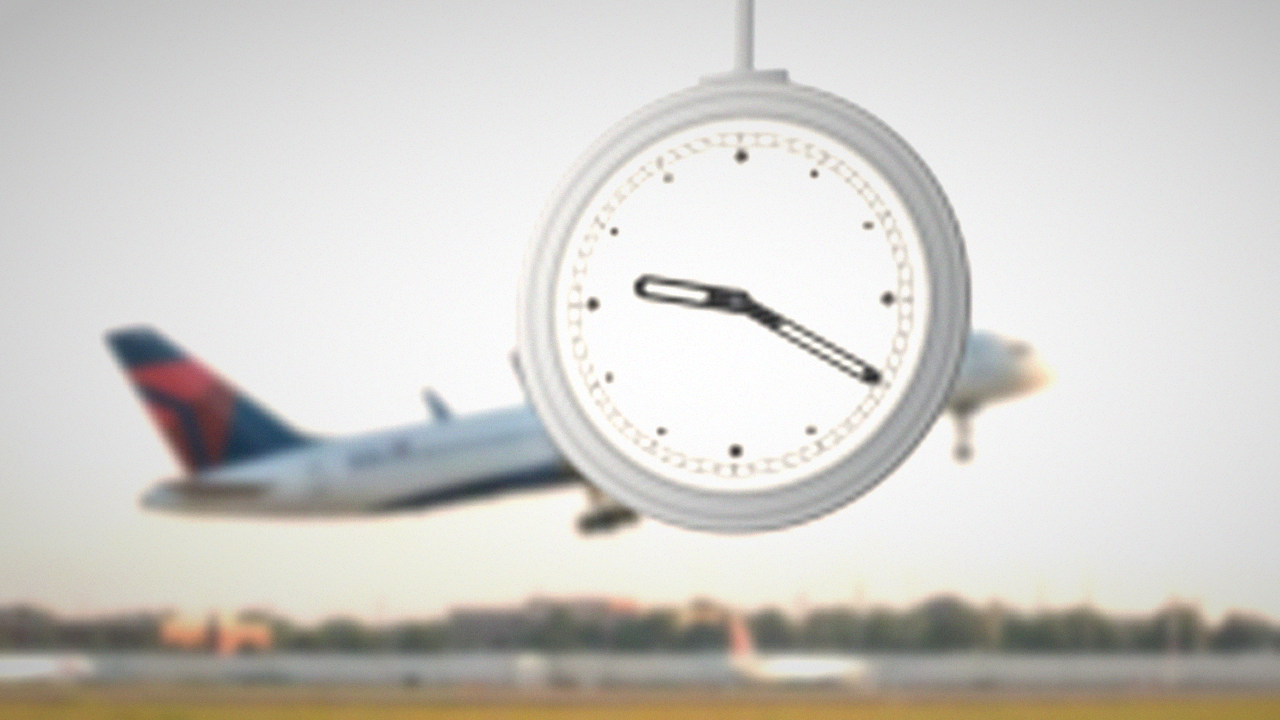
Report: 9:20
